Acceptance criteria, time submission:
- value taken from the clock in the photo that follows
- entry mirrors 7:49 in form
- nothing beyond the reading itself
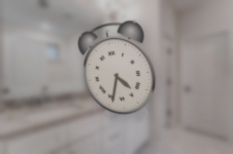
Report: 4:34
